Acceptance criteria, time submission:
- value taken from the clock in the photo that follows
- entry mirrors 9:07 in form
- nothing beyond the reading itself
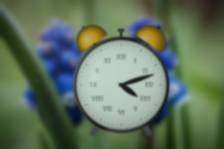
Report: 4:12
